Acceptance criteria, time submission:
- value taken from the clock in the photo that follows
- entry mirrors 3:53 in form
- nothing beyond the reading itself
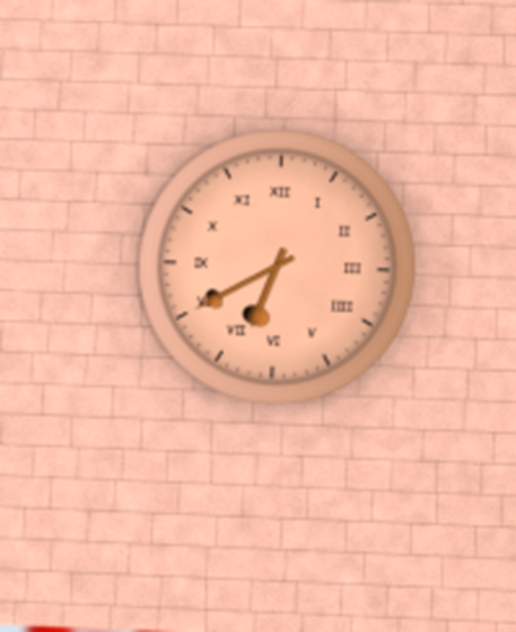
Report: 6:40
